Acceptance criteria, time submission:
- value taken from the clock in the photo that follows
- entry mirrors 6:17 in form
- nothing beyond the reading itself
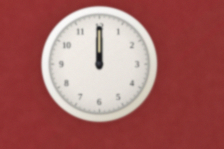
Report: 12:00
